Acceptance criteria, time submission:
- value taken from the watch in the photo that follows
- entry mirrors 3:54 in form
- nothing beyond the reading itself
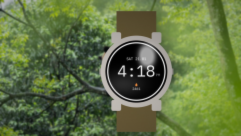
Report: 4:18
